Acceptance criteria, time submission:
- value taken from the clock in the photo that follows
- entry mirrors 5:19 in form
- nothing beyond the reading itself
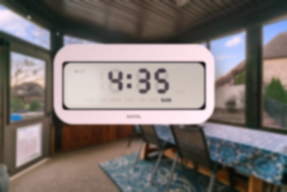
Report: 4:35
